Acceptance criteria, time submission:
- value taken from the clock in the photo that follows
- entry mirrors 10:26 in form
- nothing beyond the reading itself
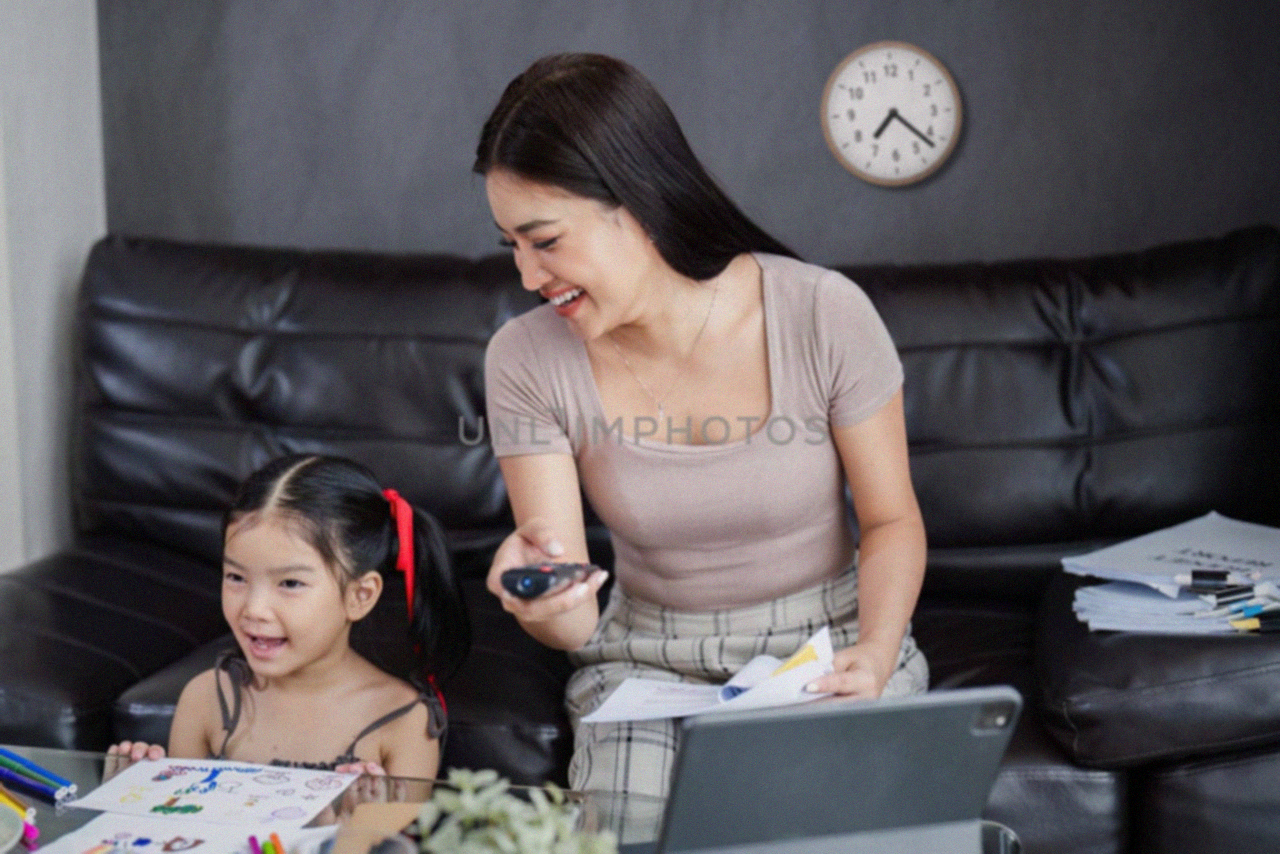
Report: 7:22
